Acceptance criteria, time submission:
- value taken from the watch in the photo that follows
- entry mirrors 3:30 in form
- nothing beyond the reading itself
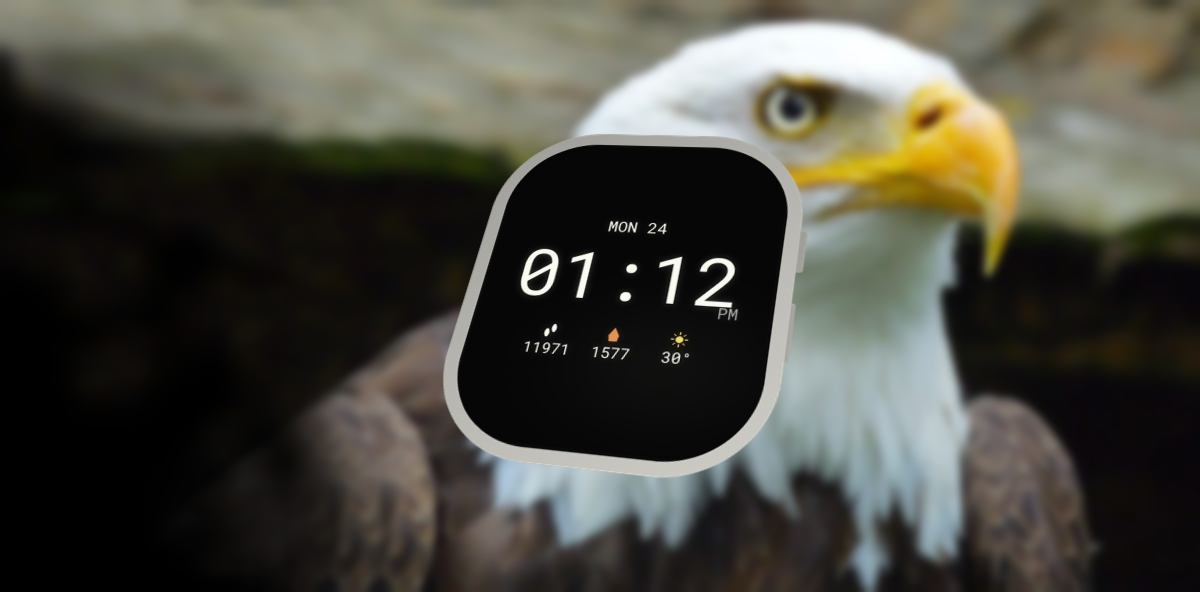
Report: 1:12
